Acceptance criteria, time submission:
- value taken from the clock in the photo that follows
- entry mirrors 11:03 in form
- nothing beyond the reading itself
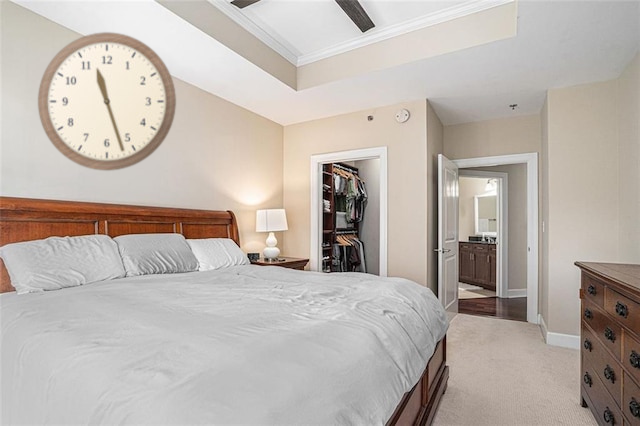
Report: 11:27
